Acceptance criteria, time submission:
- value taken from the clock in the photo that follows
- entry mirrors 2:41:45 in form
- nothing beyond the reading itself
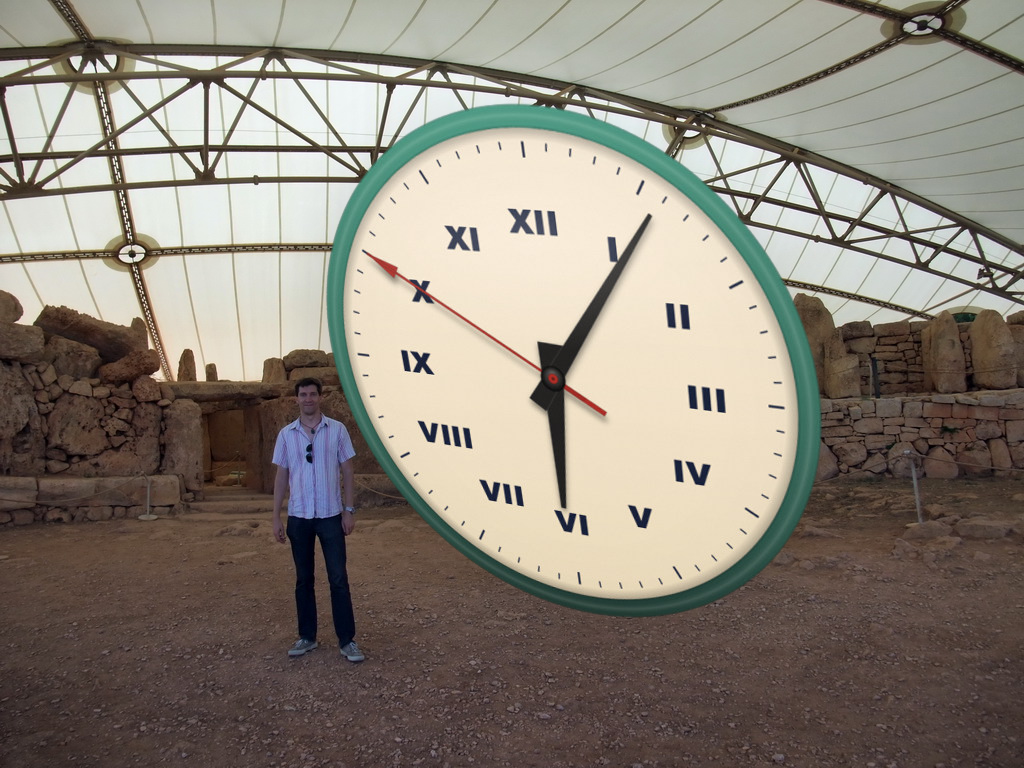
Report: 6:05:50
